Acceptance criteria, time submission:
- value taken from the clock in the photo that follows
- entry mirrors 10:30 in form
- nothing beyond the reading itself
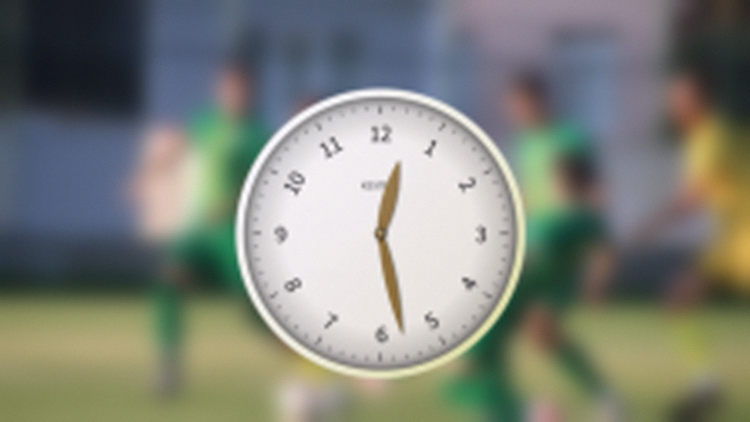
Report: 12:28
